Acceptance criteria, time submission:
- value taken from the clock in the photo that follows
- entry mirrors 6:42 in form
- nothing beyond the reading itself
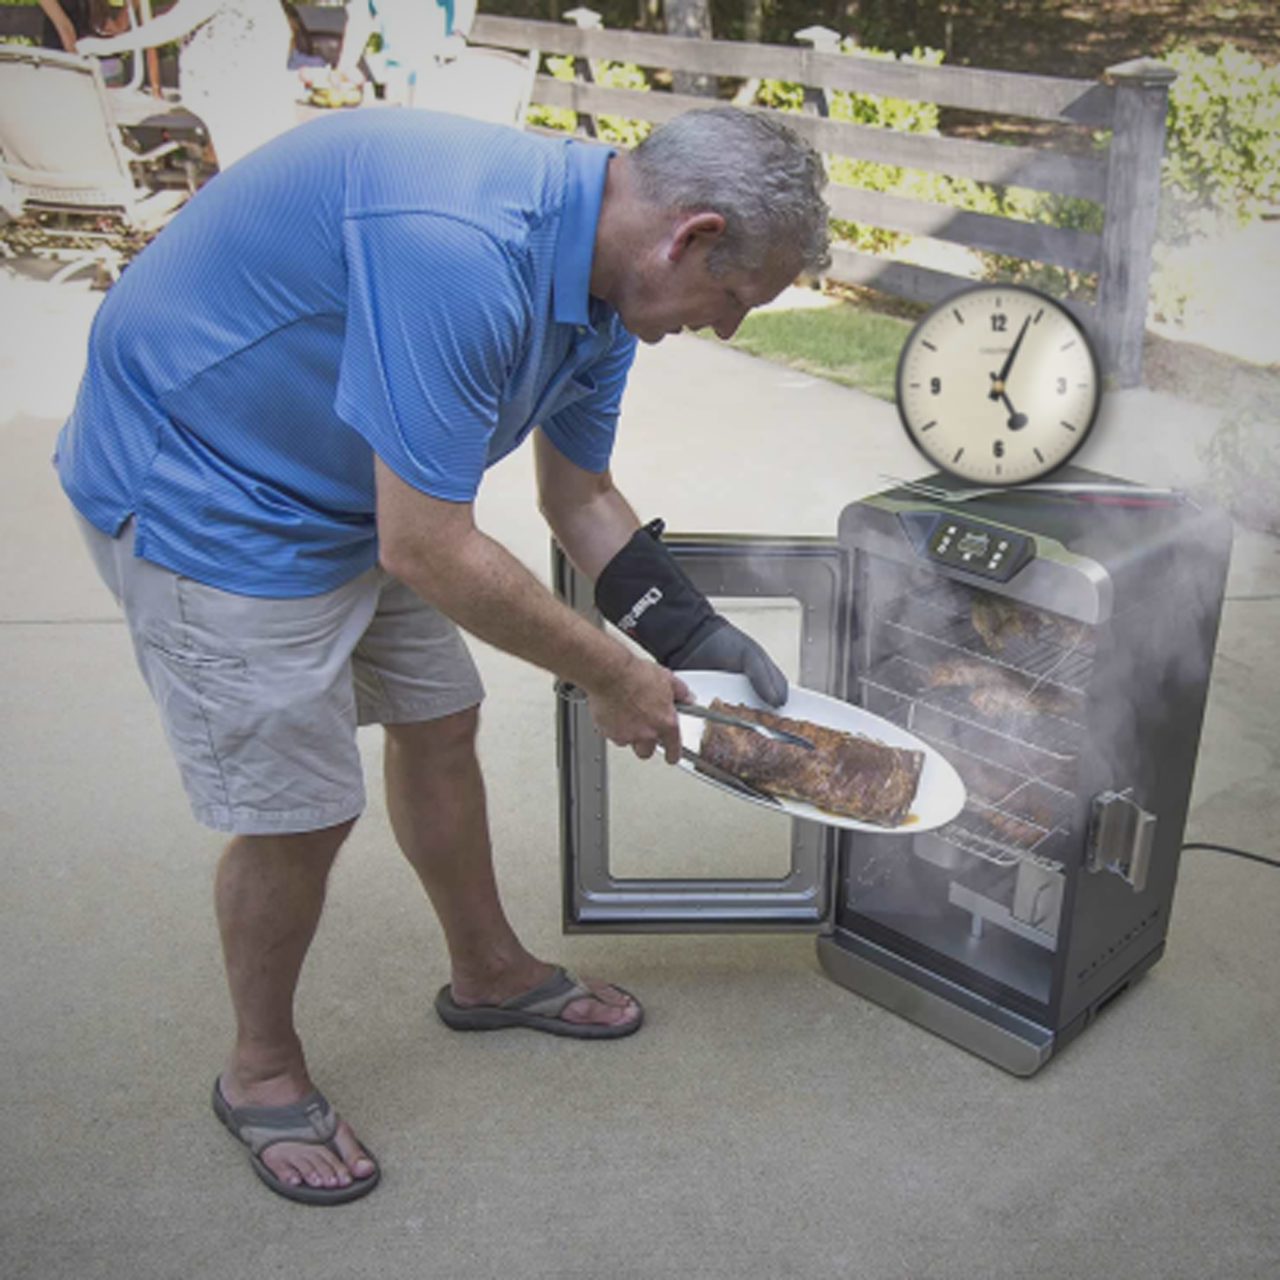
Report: 5:04
